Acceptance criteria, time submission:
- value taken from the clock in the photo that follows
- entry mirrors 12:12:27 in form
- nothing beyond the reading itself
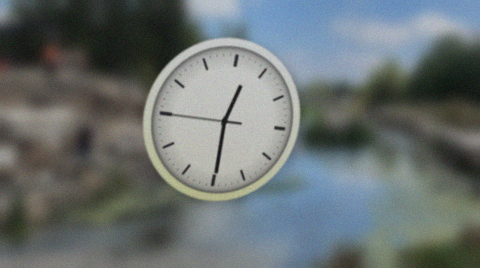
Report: 12:29:45
